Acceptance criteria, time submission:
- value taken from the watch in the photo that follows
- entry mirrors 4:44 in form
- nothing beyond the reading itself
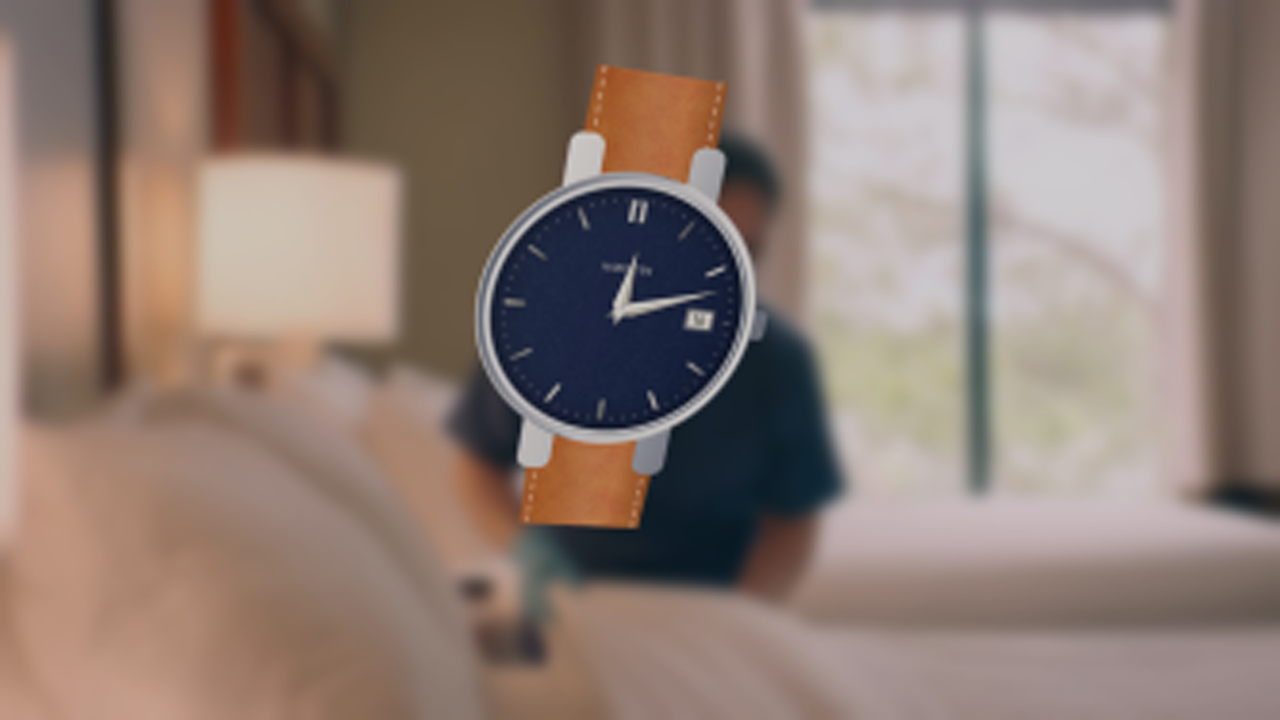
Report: 12:12
